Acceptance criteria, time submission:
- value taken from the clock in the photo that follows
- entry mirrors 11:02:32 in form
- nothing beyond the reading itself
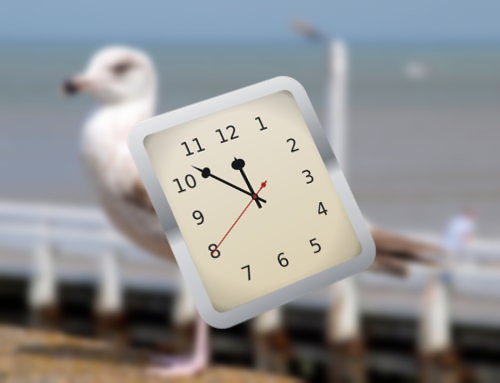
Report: 11:52:40
